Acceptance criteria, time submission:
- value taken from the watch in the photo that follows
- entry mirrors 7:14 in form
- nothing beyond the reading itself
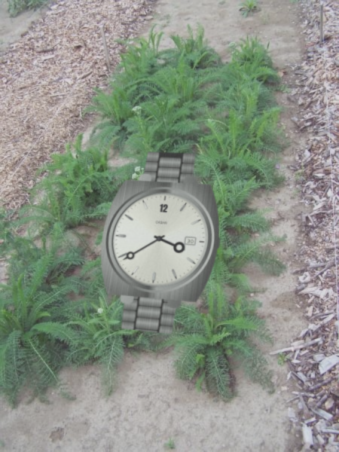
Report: 3:39
